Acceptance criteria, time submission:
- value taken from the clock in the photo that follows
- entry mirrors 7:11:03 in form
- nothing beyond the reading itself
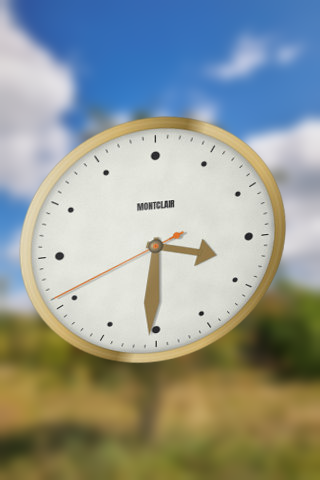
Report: 3:30:41
